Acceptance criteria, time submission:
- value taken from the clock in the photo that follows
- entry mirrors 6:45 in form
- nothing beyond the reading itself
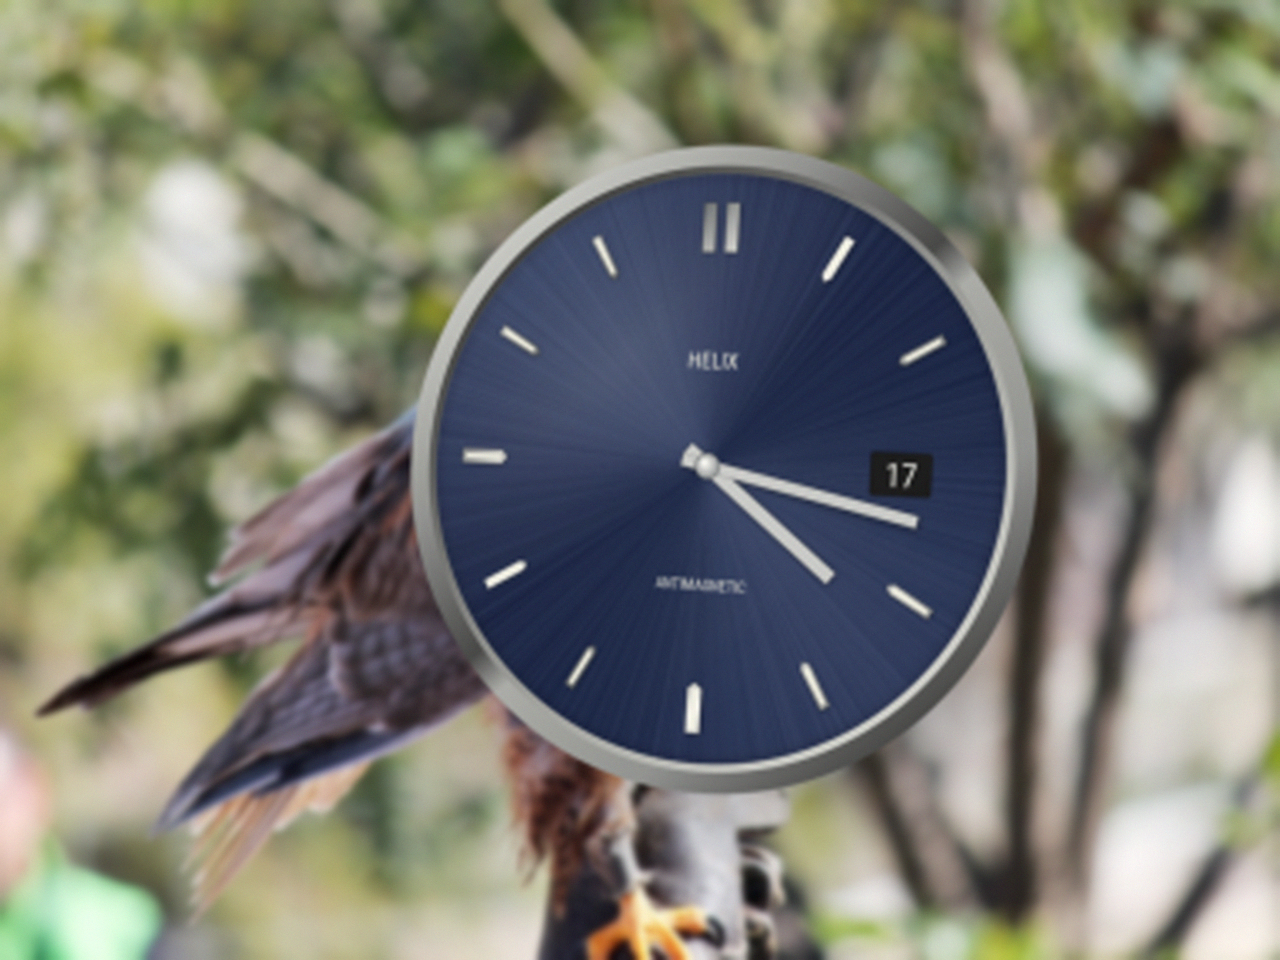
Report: 4:17
